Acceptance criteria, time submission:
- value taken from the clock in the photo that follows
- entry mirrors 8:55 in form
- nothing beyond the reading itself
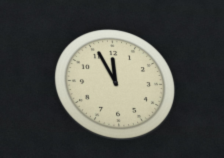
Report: 11:56
